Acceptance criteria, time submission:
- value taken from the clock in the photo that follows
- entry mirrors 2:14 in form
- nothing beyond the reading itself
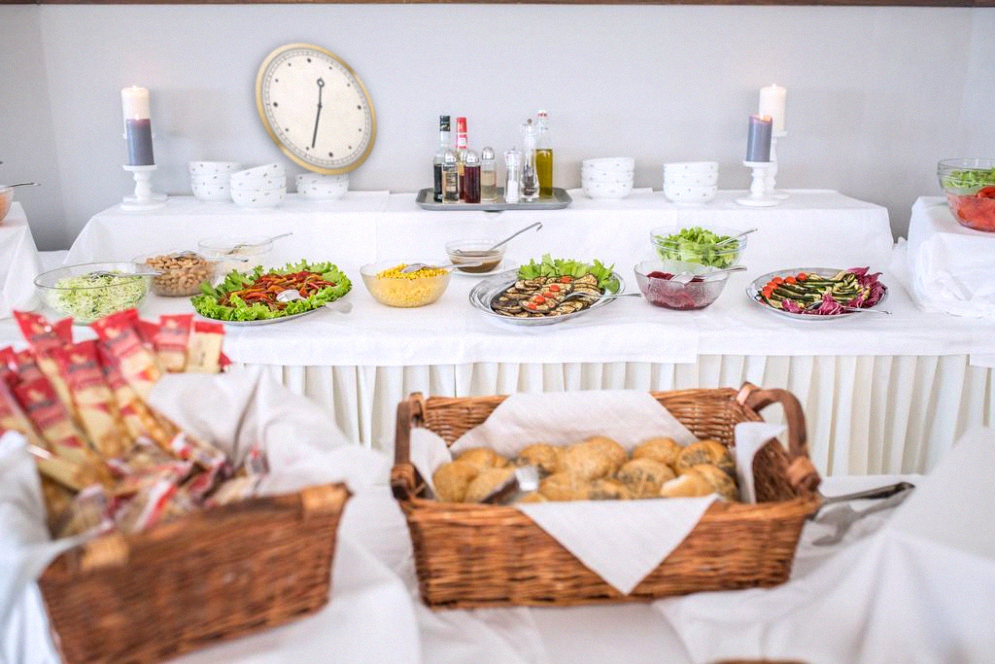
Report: 12:34
